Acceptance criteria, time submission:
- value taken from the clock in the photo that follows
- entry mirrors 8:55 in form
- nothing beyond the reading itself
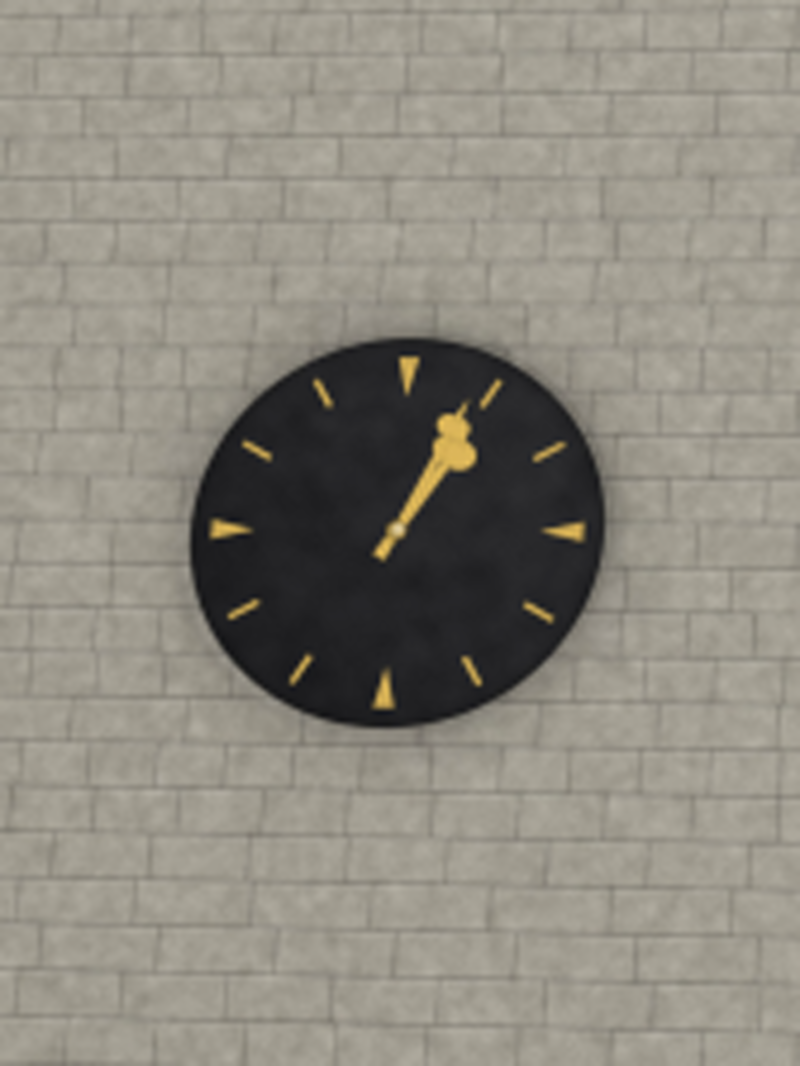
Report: 1:04
